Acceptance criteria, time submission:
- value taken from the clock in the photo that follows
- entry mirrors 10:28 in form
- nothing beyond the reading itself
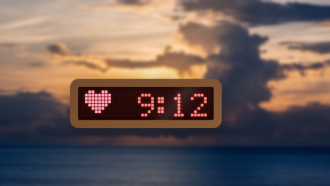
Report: 9:12
